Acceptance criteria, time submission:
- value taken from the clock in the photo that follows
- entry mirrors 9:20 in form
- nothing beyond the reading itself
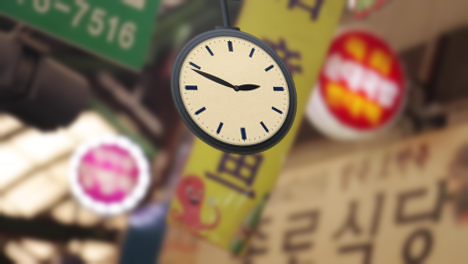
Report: 2:49
